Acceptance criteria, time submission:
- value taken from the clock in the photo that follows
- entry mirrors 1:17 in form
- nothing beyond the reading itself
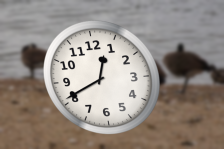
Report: 12:41
